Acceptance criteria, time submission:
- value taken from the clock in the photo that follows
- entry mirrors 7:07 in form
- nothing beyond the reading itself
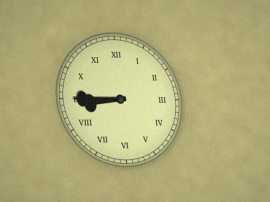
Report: 8:45
